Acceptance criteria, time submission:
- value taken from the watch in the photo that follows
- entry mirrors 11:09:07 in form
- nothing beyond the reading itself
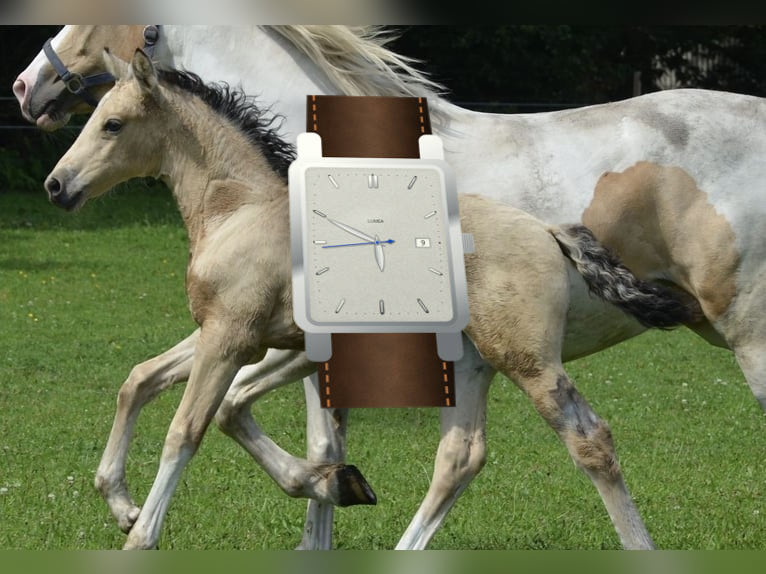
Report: 5:49:44
